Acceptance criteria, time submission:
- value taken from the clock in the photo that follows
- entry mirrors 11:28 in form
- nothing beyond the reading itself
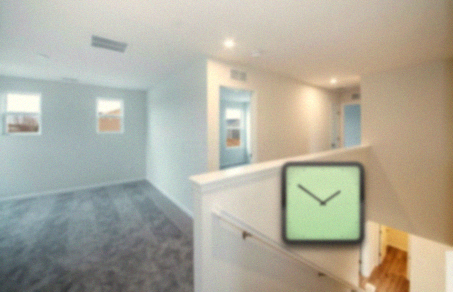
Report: 1:51
